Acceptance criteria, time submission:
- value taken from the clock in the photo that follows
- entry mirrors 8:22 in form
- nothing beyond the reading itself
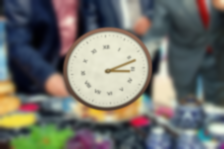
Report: 3:12
